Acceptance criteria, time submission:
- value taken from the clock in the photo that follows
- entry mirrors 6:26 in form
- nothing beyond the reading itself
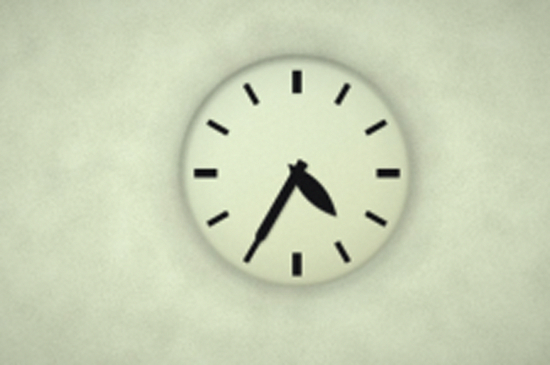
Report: 4:35
